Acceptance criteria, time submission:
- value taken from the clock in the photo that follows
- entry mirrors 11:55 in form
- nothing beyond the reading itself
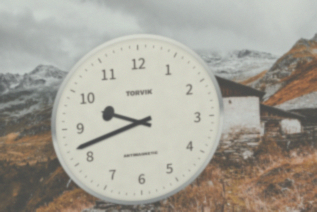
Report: 9:42
